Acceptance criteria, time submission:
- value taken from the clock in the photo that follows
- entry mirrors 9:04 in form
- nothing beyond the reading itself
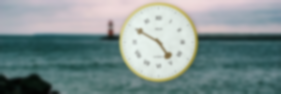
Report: 4:50
